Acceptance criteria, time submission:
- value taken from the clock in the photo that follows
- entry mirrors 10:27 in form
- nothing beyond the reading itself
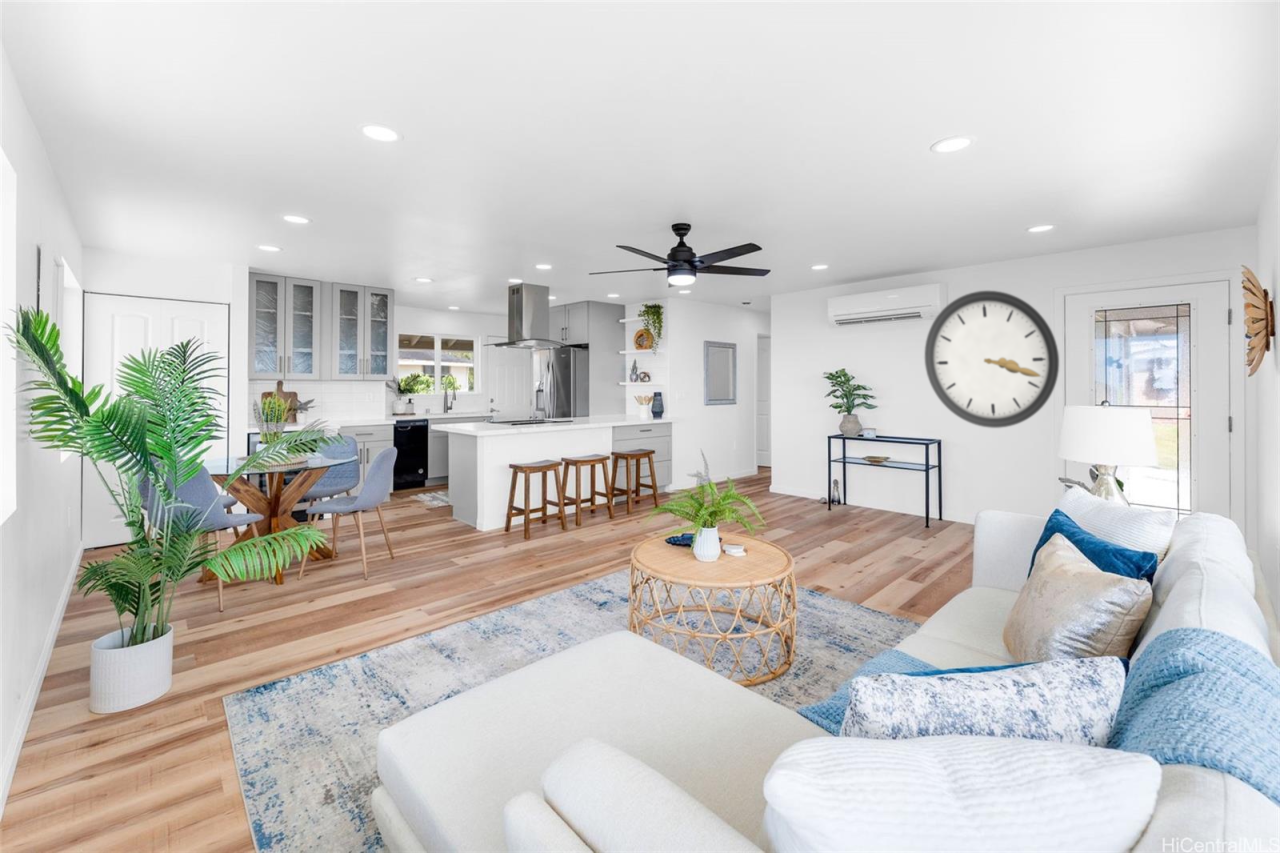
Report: 3:18
